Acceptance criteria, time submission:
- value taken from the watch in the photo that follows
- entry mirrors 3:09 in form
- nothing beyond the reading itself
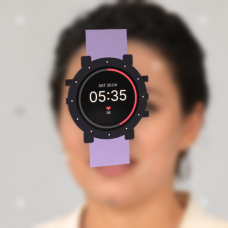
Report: 5:35
